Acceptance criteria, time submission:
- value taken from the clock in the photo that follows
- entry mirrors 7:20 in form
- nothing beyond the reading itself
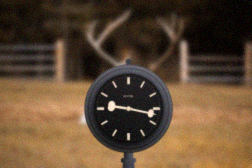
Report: 9:17
